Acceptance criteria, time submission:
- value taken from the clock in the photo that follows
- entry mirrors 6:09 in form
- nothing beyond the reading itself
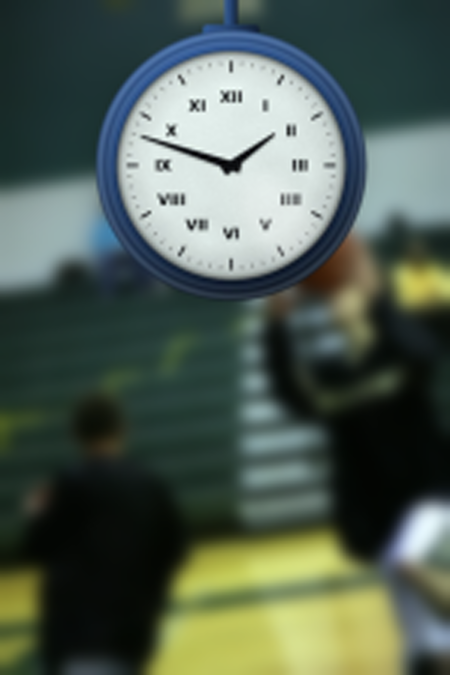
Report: 1:48
